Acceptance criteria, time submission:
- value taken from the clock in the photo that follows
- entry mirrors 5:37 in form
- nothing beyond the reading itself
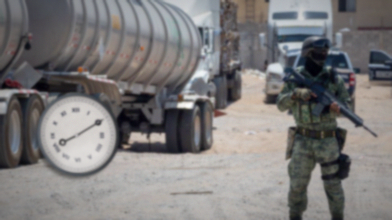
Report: 8:10
